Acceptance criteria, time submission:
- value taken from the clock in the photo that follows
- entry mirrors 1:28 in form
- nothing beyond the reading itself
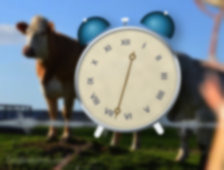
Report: 12:33
